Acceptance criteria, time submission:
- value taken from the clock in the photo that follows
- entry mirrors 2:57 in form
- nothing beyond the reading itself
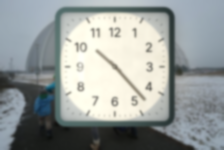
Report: 10:23
